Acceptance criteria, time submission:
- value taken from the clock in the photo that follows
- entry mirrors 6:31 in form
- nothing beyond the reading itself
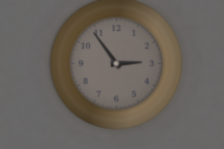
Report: 2:54
